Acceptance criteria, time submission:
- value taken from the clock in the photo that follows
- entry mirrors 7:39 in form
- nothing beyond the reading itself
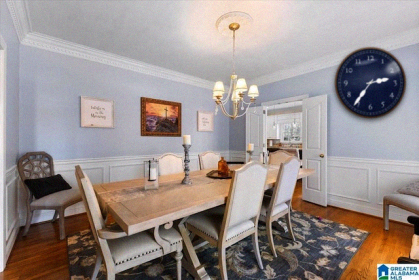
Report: 2:36
